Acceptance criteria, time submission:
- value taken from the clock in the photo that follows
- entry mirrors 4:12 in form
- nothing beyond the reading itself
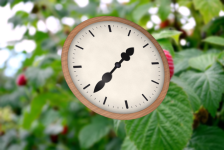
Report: 1:38
